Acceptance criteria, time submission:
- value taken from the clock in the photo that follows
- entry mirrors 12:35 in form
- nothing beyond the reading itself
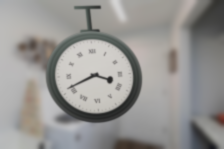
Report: 3:41
